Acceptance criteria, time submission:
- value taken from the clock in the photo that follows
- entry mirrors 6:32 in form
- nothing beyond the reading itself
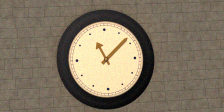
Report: 11:08
